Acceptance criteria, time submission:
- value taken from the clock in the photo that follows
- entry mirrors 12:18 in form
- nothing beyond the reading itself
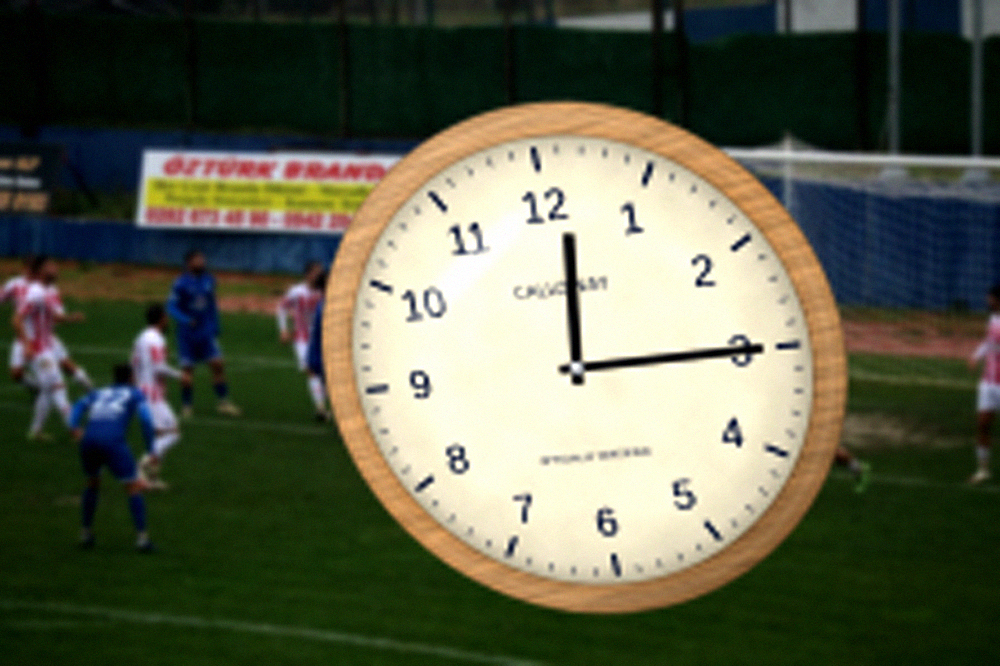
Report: 12:15
